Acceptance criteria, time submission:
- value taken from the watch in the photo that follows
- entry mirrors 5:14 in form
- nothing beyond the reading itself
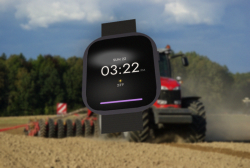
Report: 3:22
